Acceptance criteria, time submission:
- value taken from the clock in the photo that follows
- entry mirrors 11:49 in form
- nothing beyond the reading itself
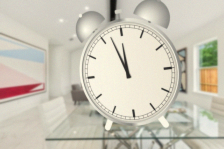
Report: 11:57
